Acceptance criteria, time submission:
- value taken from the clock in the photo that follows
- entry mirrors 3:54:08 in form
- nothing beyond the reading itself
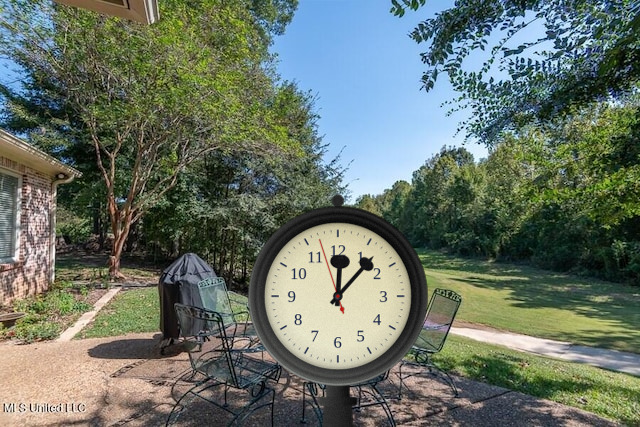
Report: 12:06:57
